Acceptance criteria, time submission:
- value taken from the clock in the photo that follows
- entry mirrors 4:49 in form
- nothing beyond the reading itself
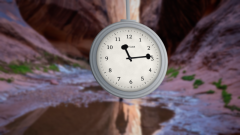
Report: 11:14
